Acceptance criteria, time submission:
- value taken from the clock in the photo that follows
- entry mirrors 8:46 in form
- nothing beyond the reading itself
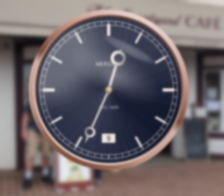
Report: 12:34
